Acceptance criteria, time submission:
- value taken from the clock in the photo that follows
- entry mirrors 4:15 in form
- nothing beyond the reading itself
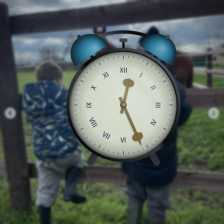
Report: 12:26
